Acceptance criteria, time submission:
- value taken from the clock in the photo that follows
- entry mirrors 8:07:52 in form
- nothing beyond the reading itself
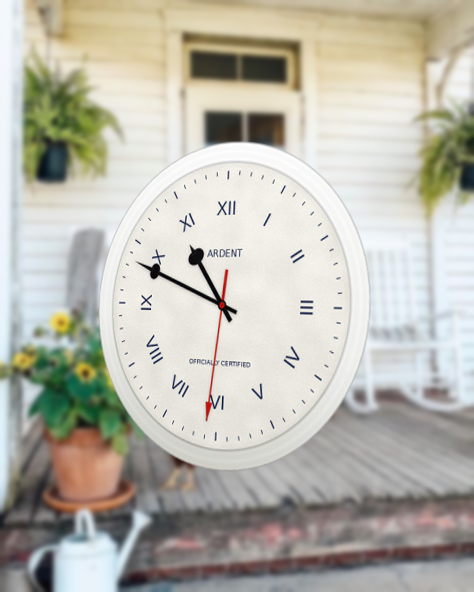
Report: 10:48:31
